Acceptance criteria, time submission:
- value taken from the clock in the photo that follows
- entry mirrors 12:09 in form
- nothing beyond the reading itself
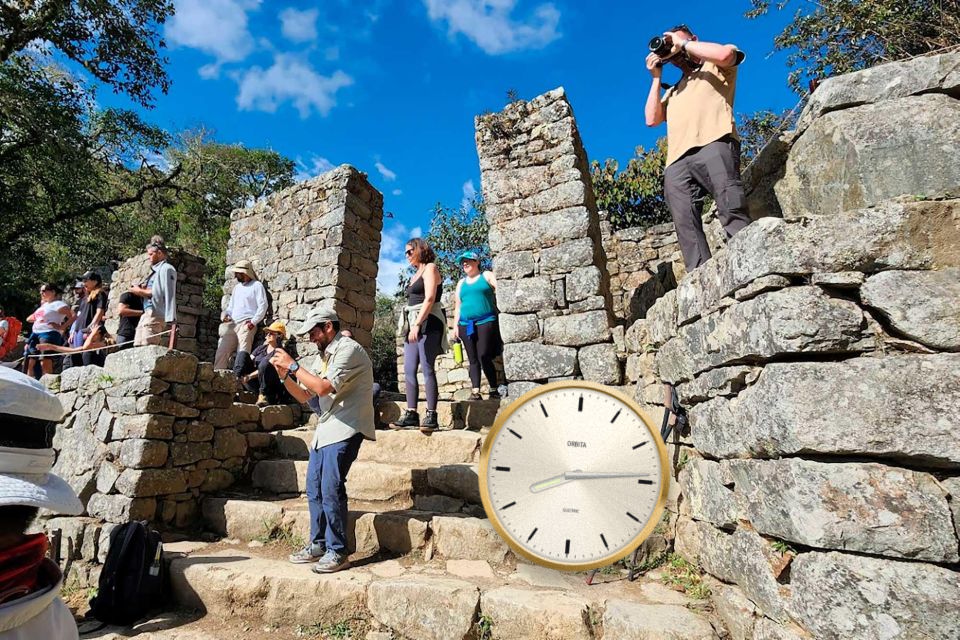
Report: 8:14
